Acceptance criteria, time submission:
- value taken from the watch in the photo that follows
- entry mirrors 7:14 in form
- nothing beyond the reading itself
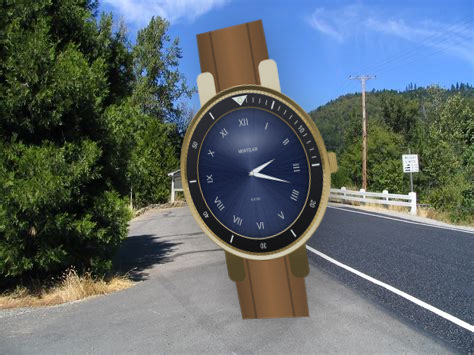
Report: 2:18
